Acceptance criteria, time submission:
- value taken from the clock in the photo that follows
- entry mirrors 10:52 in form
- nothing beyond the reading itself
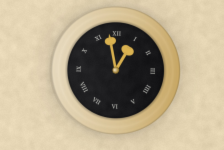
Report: 12:58
